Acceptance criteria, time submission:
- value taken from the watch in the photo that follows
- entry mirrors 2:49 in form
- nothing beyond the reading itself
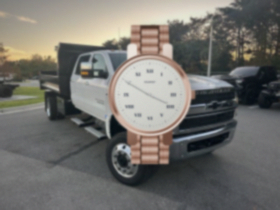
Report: 3:50
